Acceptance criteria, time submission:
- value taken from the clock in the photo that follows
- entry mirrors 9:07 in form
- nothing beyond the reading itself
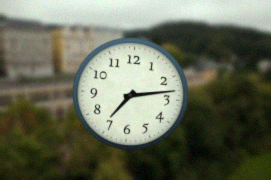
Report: 7:13
